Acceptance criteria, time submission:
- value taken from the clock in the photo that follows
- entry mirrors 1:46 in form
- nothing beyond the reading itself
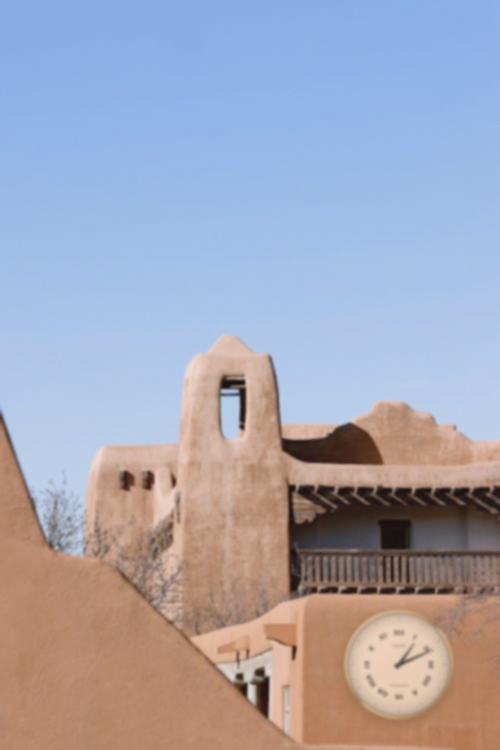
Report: 1:11
